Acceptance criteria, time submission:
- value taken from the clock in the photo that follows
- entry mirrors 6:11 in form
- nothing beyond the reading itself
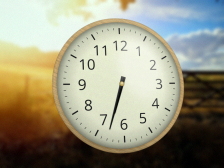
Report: 6:33
